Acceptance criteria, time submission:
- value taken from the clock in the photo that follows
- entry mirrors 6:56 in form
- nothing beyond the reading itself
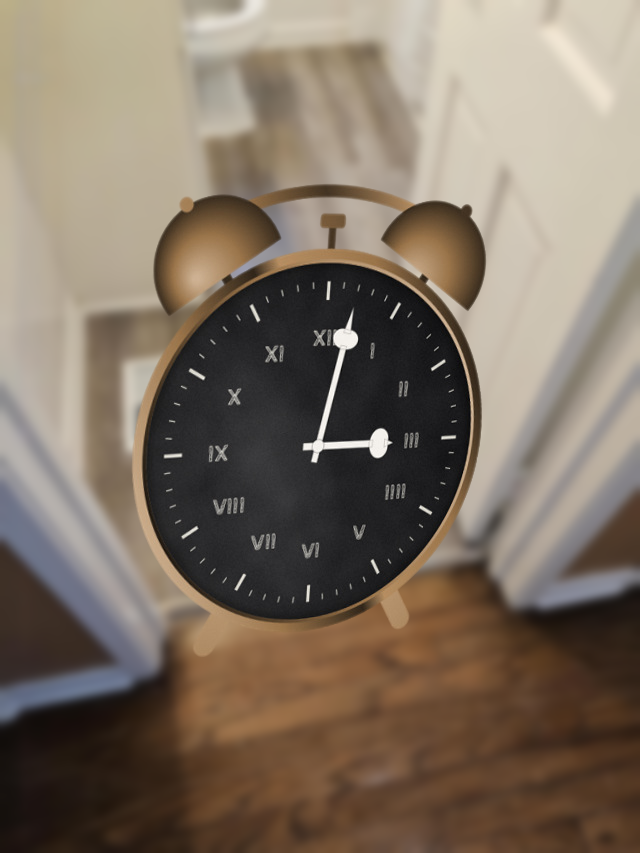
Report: 3:02
